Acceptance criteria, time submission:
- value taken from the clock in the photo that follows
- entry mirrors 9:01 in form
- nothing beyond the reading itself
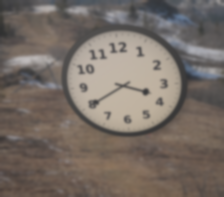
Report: 3:40
